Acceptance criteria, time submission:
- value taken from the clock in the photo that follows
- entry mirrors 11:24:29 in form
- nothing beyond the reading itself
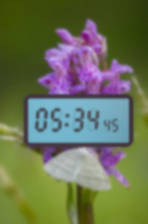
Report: 5:34:45
